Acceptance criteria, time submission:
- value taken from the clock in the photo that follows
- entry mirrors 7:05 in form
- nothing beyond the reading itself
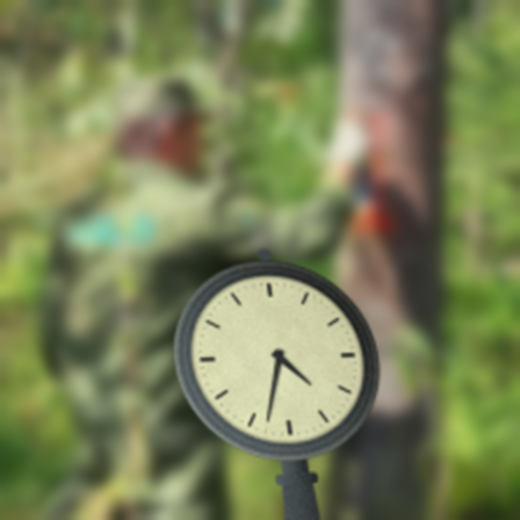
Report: 4:33
